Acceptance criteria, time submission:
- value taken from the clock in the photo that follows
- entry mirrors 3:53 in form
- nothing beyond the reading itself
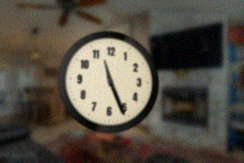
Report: 11:26
